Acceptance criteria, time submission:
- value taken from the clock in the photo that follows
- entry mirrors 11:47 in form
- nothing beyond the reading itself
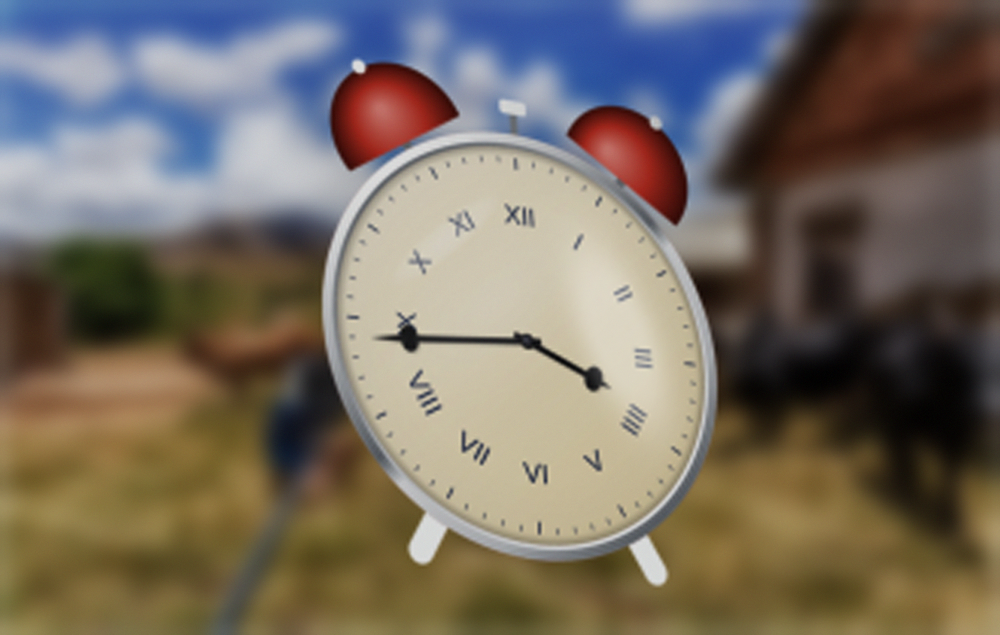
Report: 3:44
